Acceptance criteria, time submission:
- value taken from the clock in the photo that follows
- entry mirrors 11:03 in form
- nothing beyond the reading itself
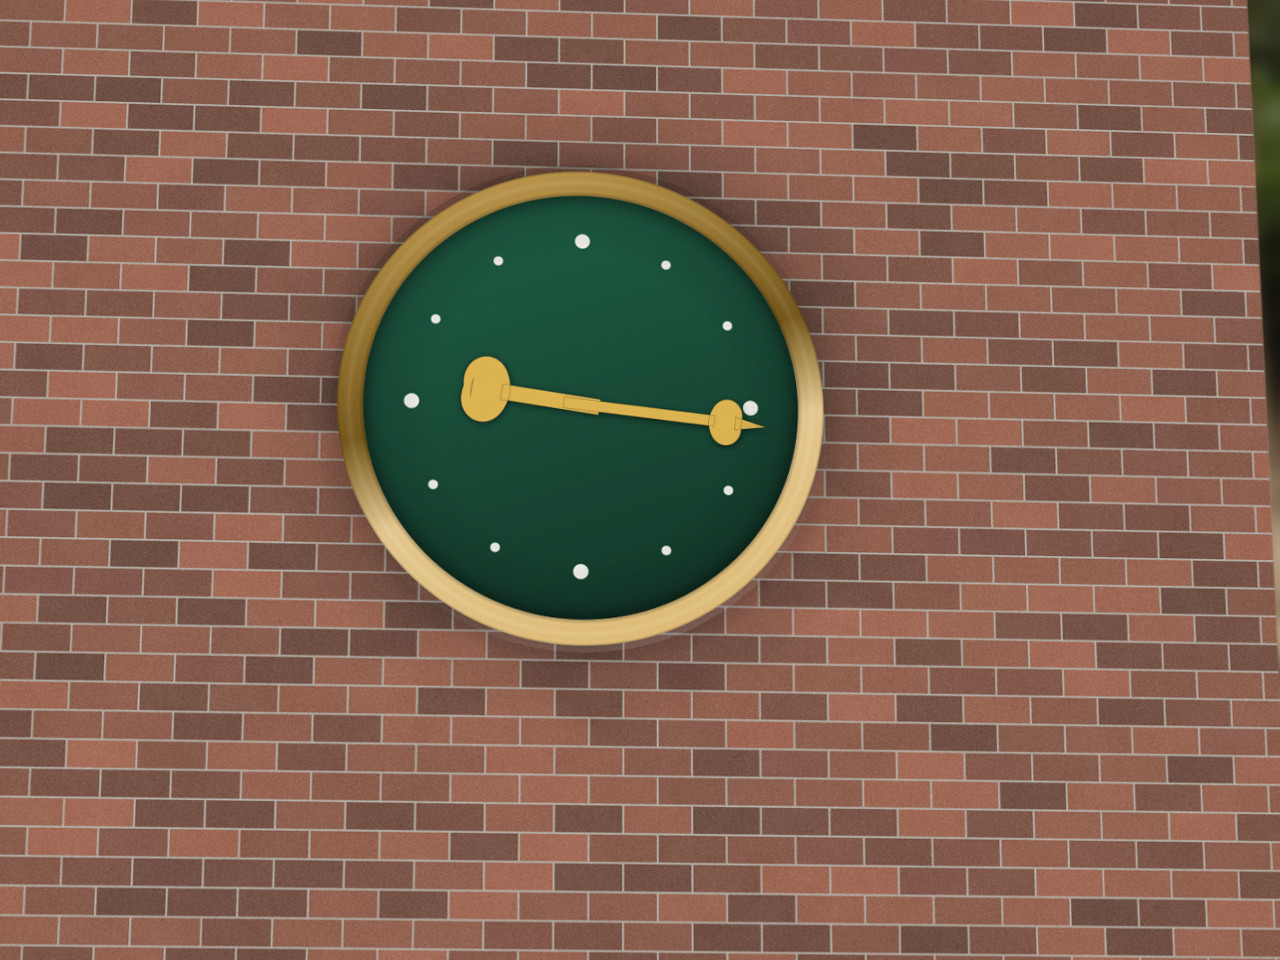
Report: 9:16
